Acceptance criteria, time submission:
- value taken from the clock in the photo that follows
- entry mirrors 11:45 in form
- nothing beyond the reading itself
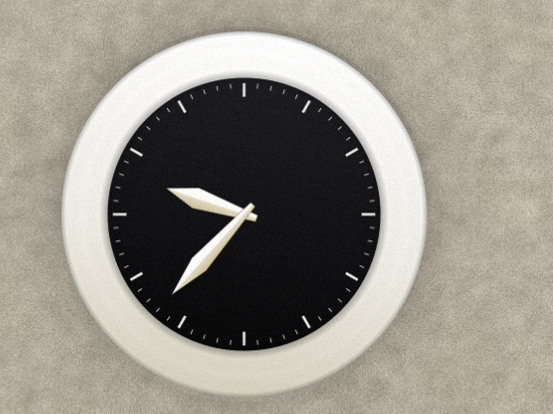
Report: 9:37
